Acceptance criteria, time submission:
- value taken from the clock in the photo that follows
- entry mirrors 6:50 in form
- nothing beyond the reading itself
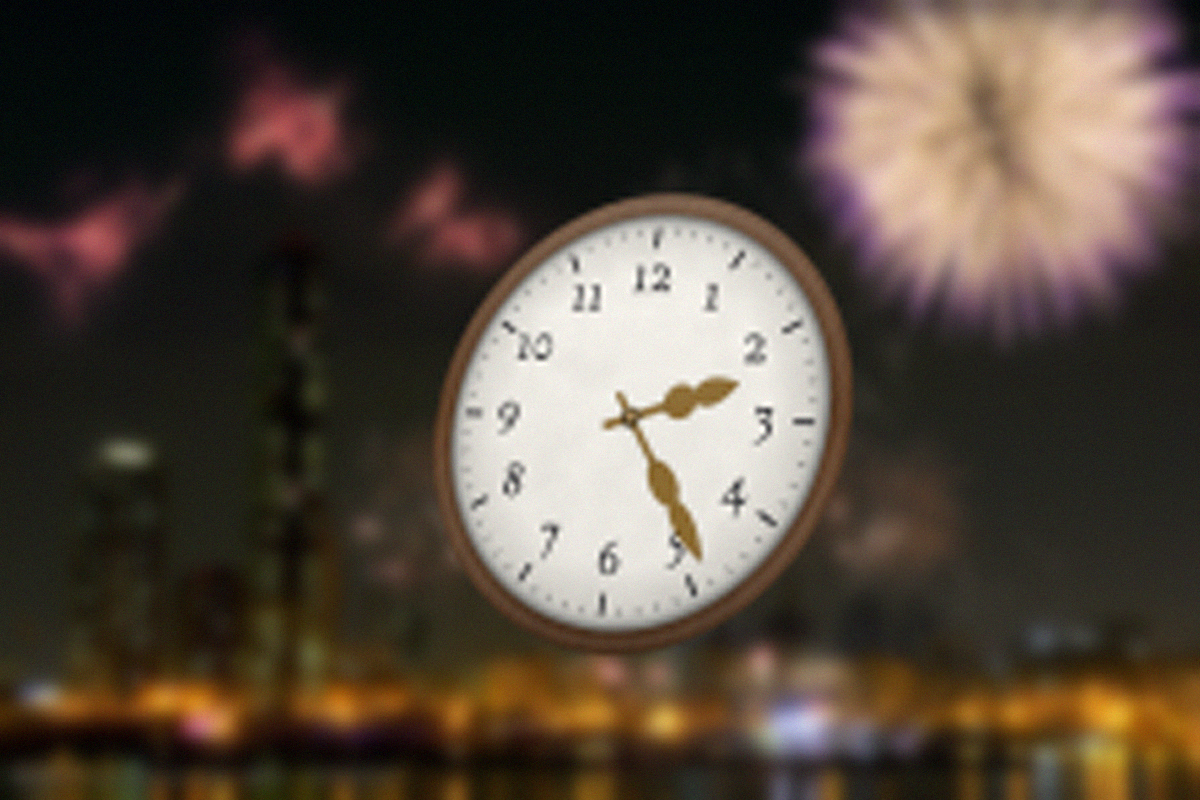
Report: 2:24
